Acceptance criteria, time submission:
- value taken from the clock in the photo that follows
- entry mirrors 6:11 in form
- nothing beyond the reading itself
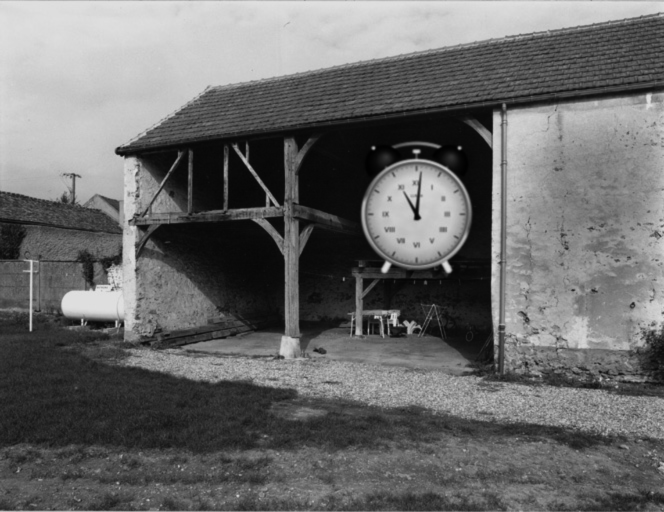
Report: 11:01
